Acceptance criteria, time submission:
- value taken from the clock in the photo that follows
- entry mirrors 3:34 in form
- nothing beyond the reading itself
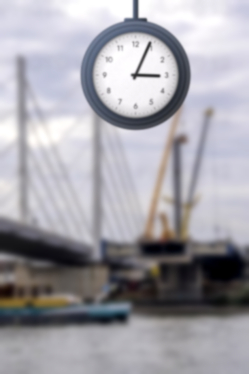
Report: 3:04
